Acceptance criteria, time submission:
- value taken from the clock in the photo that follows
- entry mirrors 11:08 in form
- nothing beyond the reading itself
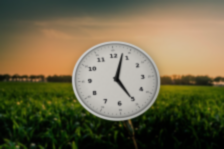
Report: 5:03
